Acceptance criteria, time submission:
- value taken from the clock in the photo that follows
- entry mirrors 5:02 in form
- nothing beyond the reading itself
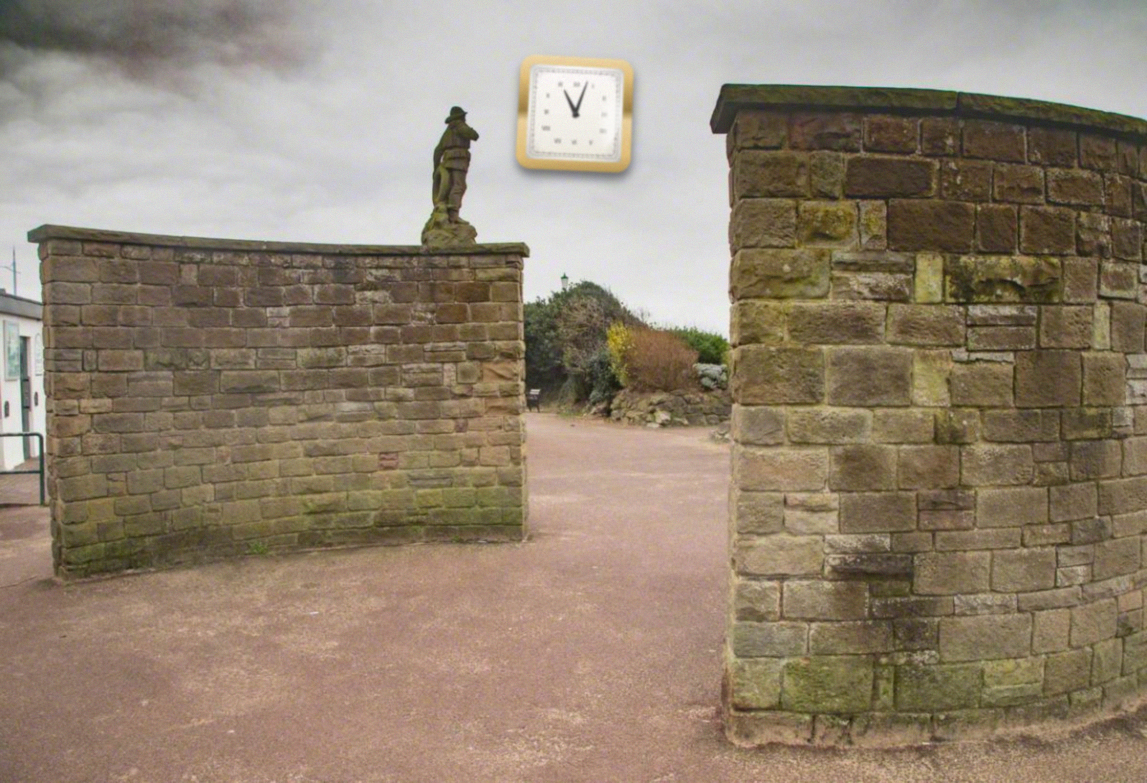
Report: 11:03
